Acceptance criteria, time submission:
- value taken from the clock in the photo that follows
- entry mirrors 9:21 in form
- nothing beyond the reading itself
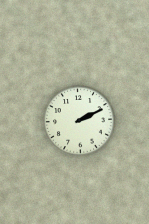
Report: 2:11
